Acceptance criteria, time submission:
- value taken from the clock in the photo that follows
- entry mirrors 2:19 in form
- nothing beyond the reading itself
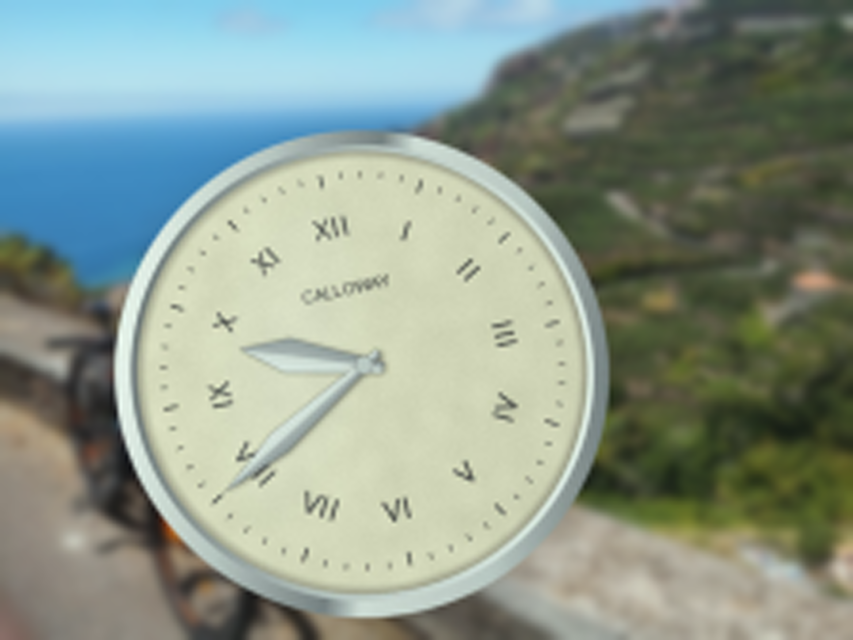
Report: 9:40
